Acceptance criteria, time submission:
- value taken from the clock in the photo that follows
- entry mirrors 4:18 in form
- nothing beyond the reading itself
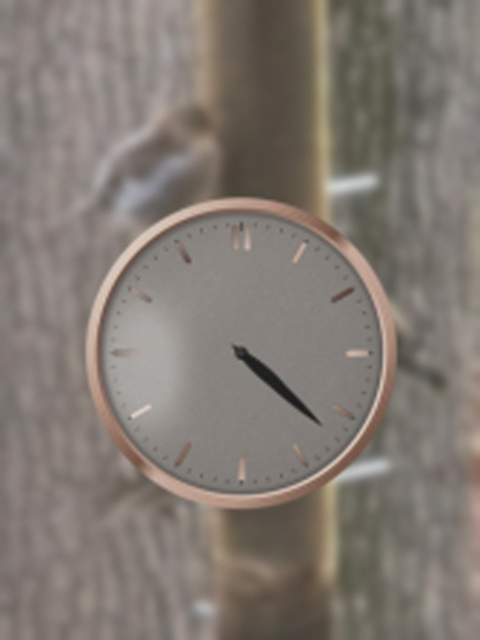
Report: 4:22
